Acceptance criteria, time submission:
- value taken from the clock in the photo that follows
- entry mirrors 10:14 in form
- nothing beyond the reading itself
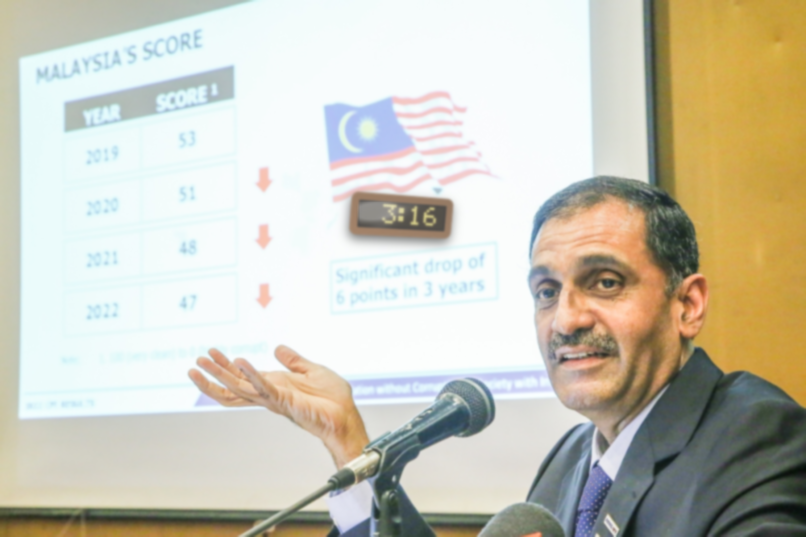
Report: 3:16
